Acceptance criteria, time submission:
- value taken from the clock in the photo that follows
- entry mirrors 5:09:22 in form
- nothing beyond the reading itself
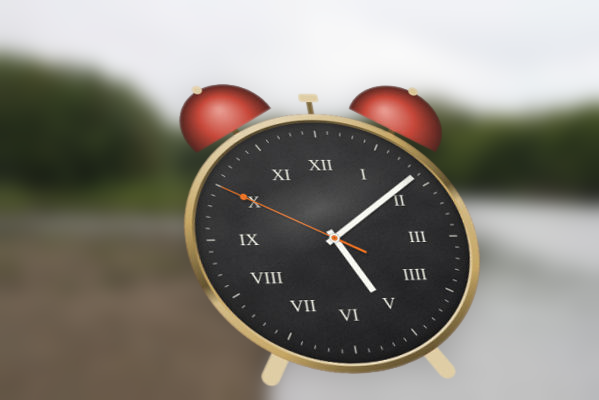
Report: 5:08:50
